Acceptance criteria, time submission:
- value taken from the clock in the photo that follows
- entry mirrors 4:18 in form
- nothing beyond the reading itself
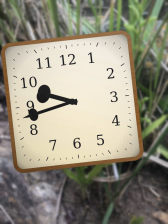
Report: 9:43
